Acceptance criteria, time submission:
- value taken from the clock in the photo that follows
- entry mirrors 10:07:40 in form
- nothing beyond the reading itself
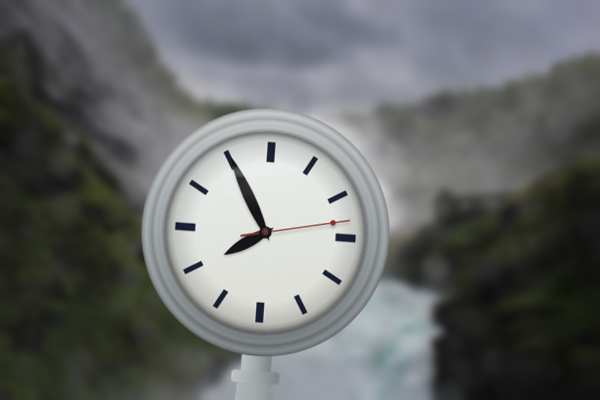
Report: 7:55:13
